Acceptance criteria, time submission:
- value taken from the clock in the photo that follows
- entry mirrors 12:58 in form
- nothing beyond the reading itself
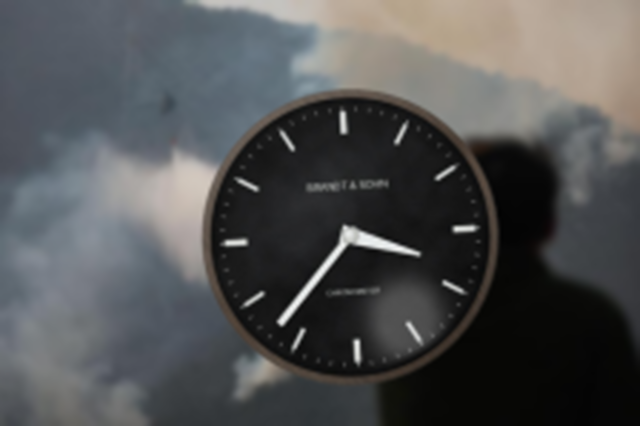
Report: 3:37
